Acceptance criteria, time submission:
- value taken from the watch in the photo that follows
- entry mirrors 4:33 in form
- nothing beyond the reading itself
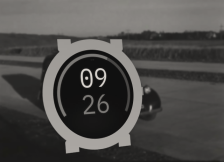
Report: 9:26
